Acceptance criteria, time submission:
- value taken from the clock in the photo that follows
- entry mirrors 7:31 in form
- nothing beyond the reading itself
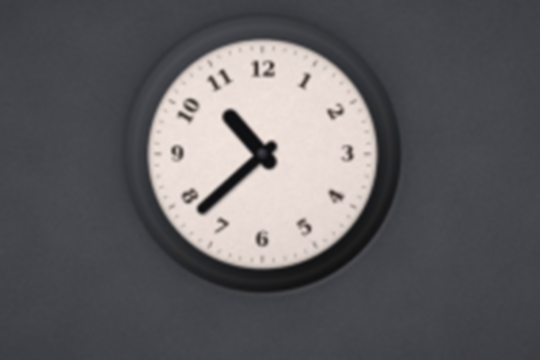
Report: 10:38
